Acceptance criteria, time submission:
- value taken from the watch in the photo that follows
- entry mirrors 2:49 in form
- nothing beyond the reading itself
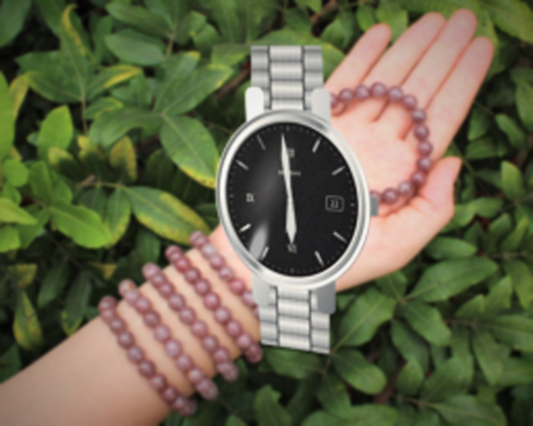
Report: 5:59
